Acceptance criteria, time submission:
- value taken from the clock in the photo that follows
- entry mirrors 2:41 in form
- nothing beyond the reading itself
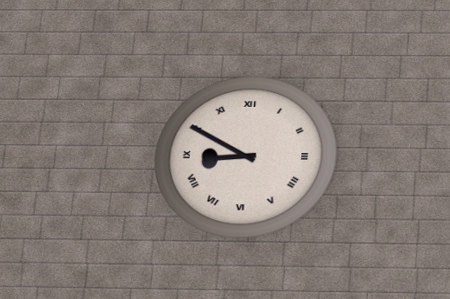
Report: 8:50
